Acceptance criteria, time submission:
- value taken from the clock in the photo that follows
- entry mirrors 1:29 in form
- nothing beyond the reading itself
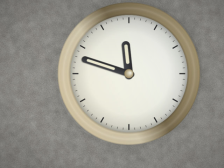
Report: 11:48
